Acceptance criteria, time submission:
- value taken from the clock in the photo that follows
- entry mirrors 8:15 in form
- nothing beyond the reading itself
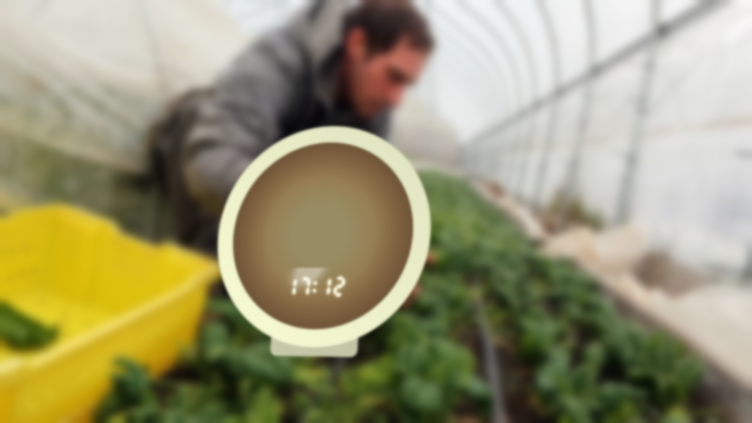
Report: 17:12
